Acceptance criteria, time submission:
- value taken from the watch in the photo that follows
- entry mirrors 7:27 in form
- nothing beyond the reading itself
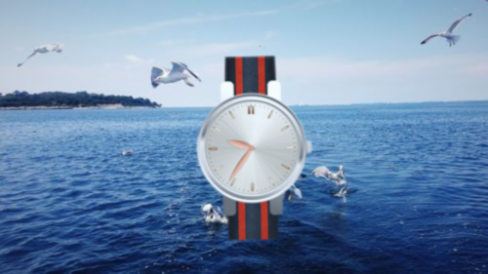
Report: 9:36
